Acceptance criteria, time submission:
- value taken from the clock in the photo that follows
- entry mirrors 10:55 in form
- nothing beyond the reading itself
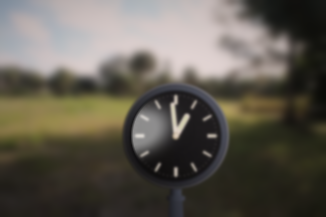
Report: 12:59
